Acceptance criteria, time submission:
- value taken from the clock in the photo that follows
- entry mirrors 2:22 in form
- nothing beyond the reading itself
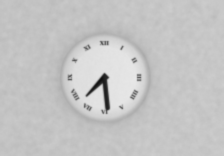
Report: 7:29
